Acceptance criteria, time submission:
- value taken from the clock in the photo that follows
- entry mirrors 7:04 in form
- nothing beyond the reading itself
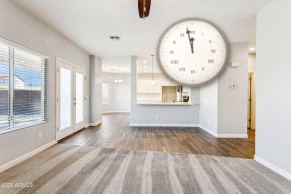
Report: 11:58
